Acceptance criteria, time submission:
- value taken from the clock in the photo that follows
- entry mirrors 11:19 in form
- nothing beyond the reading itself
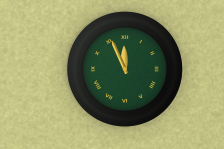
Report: 11:56
